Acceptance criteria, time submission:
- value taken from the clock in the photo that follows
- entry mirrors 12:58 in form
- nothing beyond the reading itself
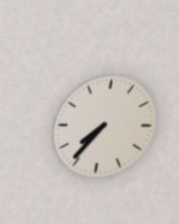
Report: 7:36
